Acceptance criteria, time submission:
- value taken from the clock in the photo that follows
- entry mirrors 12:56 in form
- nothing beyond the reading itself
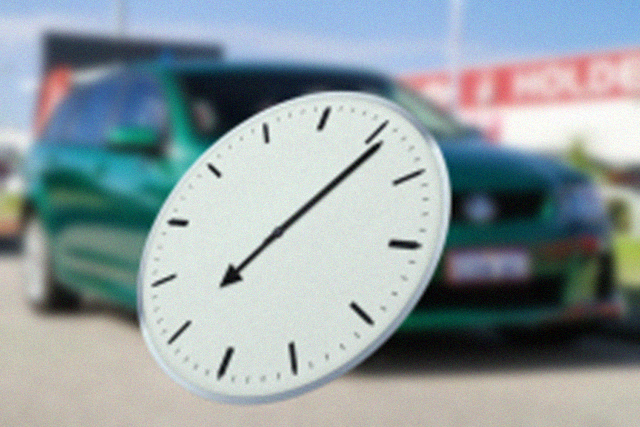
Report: 7:06
